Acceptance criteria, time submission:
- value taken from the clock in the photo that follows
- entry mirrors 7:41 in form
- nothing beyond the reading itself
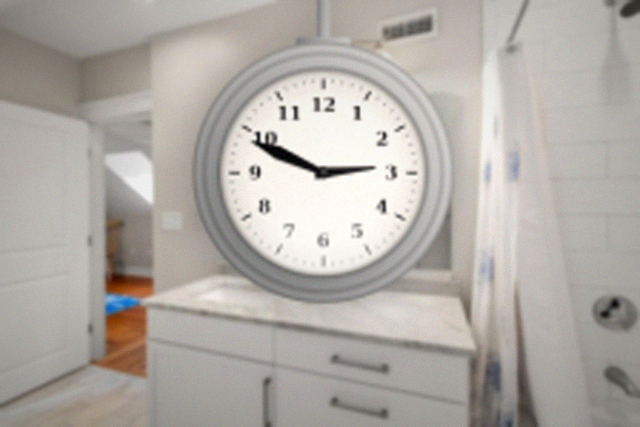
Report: 2:49
